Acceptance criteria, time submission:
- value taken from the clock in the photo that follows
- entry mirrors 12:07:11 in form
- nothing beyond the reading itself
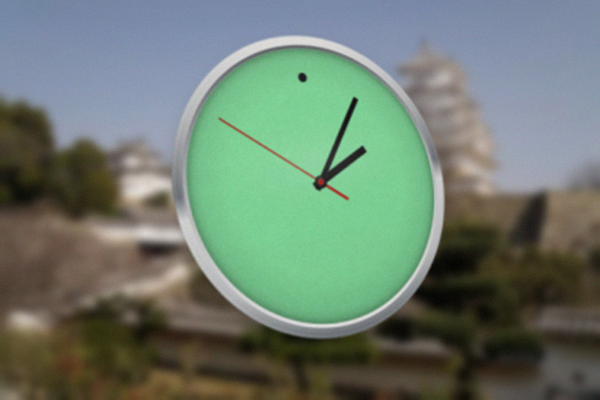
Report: 2:05:51
